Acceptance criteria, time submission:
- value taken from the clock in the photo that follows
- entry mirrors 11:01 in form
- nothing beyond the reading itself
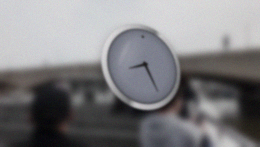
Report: 8:26
